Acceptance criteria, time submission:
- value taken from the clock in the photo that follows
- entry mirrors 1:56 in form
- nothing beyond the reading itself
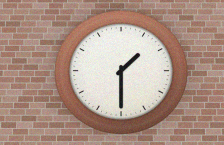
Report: 1:30
